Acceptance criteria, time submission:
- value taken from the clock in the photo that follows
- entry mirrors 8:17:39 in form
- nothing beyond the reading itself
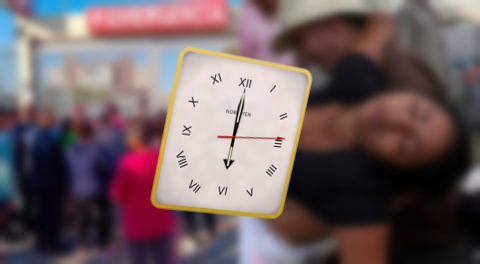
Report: 6:00:14
